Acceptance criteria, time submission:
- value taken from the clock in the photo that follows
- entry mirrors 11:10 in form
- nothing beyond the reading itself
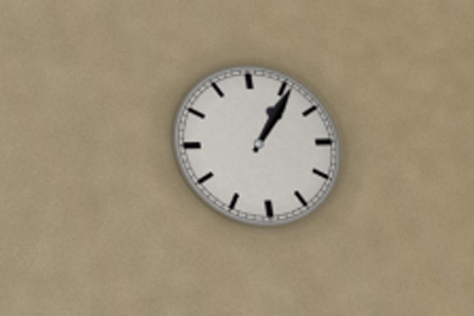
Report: 1:06
